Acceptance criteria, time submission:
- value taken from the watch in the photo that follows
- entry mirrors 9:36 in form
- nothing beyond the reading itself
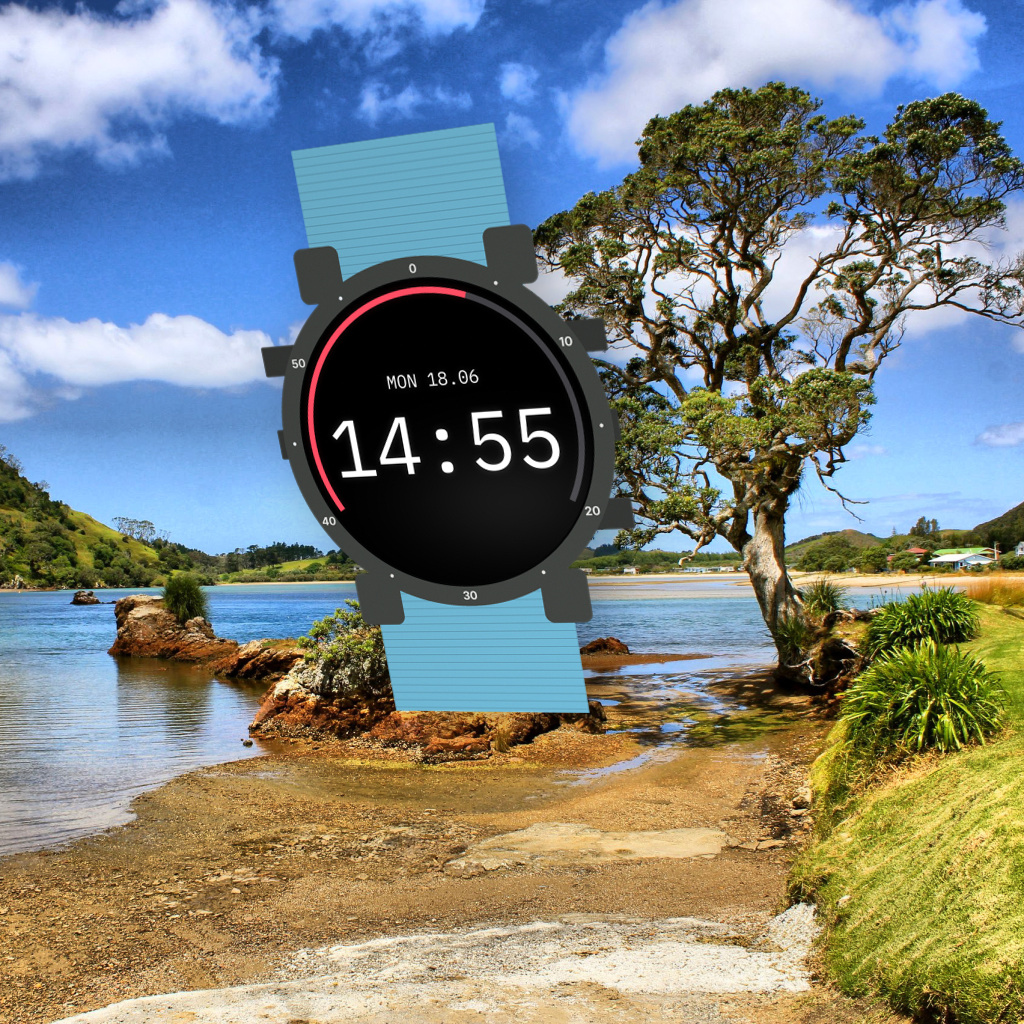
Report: 14:55
